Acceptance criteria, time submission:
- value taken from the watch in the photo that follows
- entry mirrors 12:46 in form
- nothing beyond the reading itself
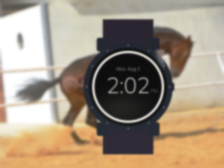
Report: 2:02
